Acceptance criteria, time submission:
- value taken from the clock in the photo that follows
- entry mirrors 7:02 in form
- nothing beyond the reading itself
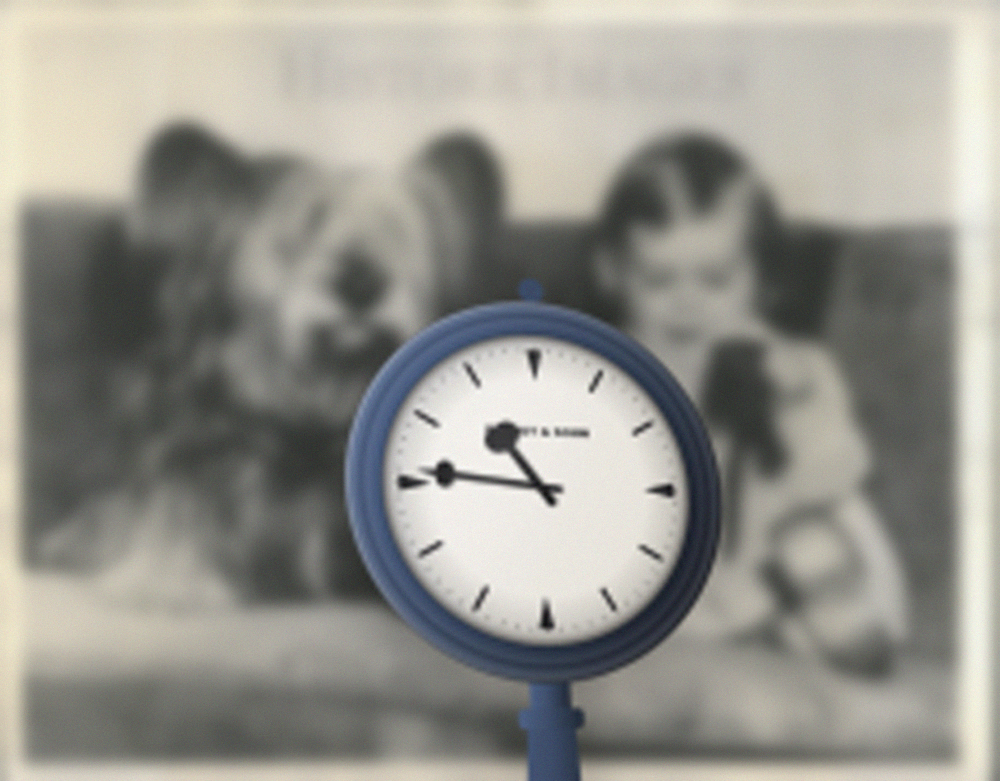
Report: 10:46
